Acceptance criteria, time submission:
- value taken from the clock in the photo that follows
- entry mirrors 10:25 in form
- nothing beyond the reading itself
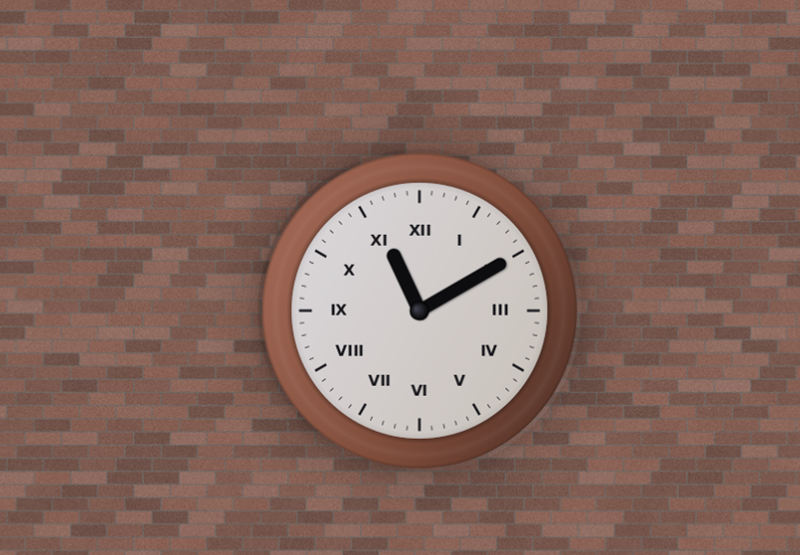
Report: 11:10
